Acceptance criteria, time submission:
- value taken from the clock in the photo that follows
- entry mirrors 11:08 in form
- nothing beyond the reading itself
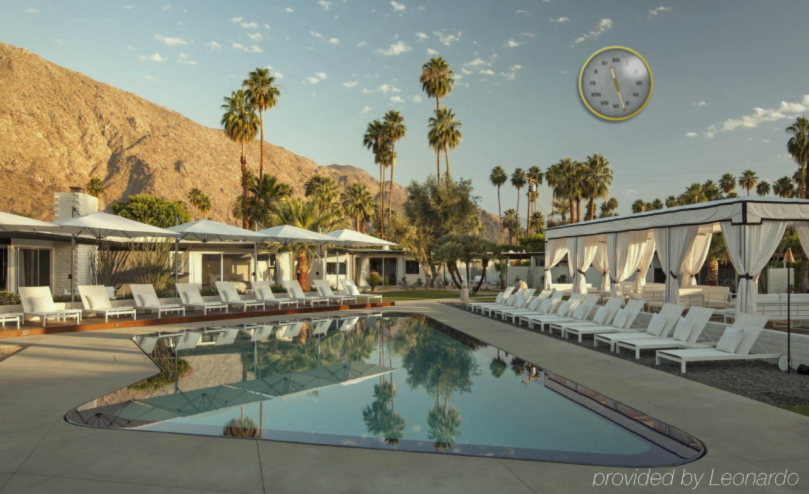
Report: 11:27
